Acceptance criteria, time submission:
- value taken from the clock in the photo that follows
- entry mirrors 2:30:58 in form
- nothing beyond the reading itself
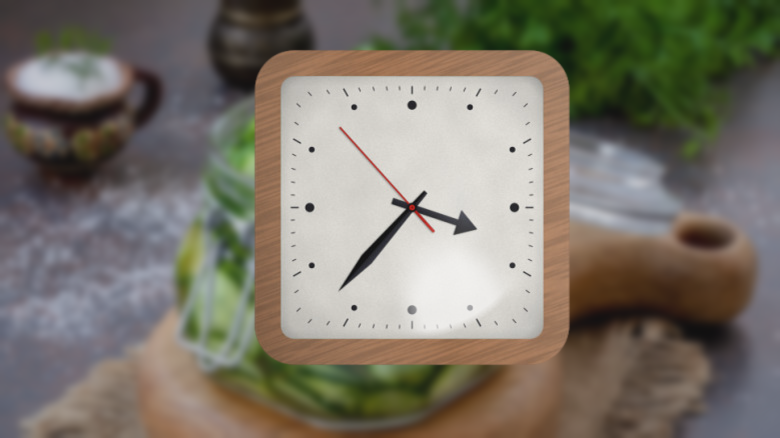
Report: 3:36:53
